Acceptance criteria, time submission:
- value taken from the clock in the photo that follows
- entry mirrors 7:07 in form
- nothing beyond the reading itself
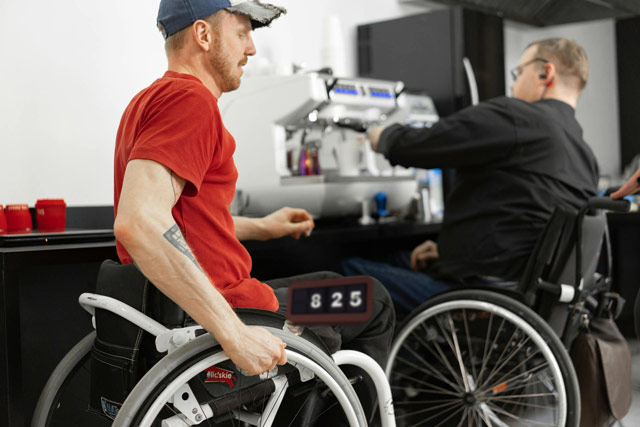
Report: 8:25
